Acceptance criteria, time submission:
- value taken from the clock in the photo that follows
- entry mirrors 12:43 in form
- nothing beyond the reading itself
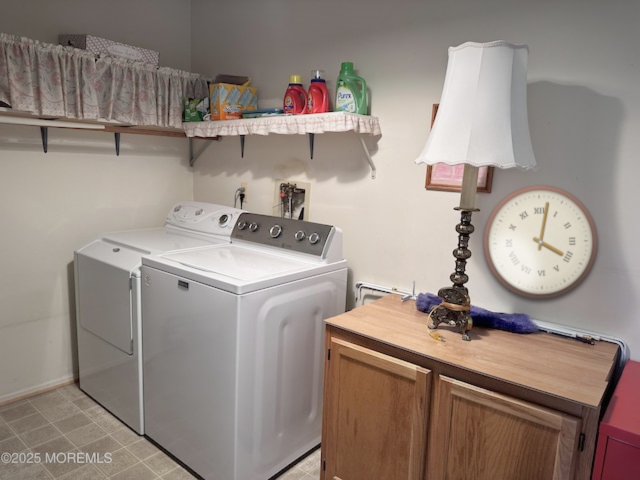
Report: 4:02
